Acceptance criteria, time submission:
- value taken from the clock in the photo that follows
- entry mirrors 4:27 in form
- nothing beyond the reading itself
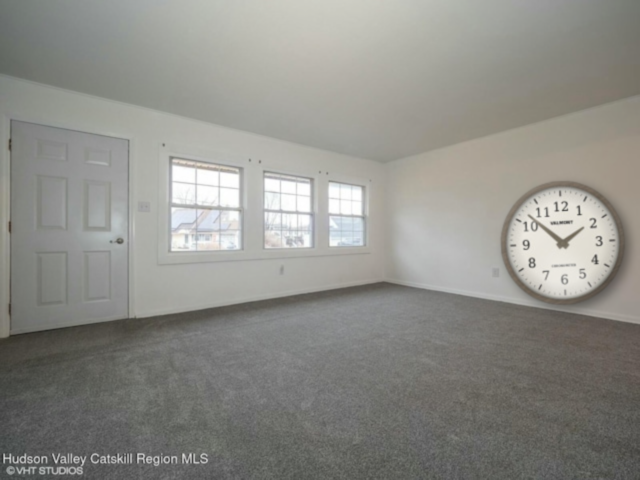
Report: 1:52
